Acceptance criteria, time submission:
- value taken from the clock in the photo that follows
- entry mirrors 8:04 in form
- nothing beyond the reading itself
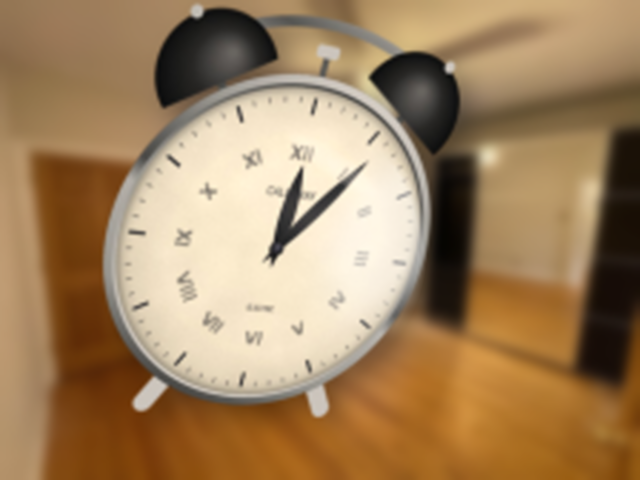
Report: 12:06
